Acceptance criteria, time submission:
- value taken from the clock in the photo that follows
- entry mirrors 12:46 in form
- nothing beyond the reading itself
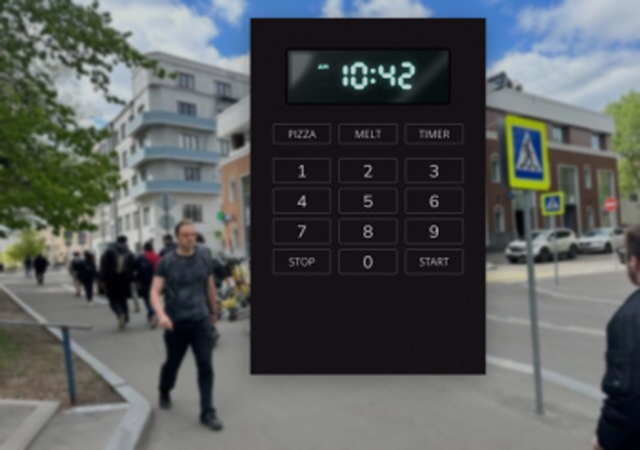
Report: 10:42
